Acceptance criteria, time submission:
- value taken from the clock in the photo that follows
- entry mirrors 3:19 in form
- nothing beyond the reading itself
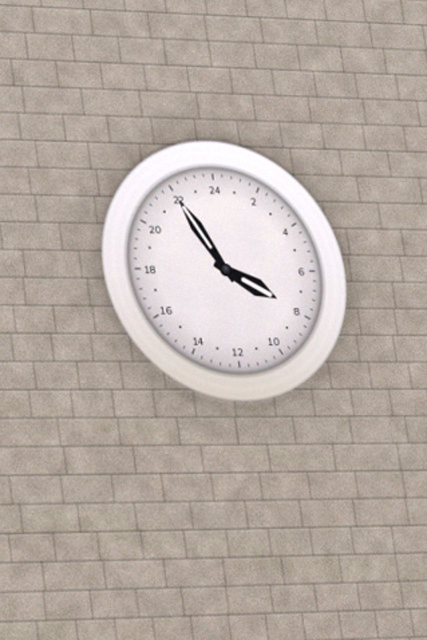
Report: 7:55
